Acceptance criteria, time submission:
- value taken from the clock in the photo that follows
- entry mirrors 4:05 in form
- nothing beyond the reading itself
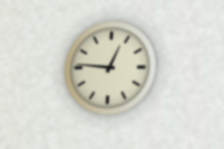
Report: 12:46
